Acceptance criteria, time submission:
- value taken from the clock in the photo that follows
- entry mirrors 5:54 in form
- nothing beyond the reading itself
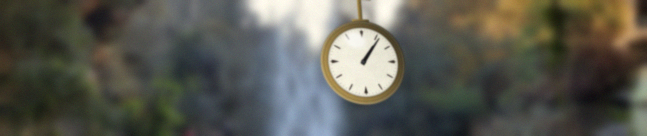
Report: 1:06
